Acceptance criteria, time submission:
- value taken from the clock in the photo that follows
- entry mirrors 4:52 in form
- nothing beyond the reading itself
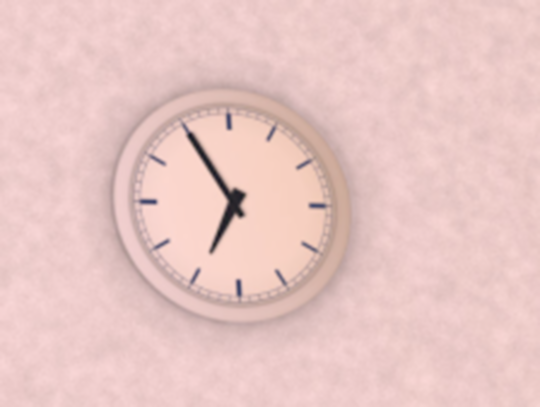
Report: 6:55
